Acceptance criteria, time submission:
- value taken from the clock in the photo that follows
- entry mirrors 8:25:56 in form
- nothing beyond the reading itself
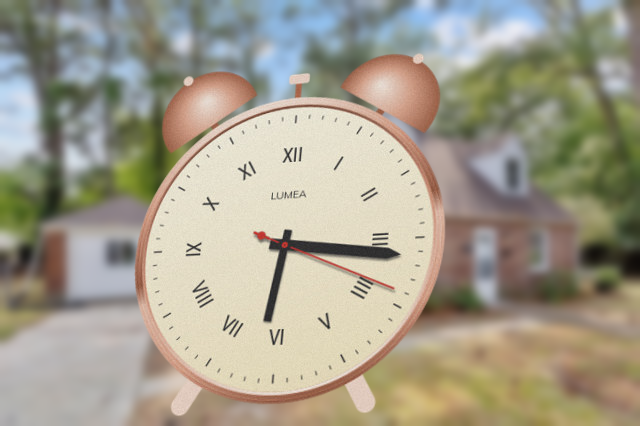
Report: 6:16:19
